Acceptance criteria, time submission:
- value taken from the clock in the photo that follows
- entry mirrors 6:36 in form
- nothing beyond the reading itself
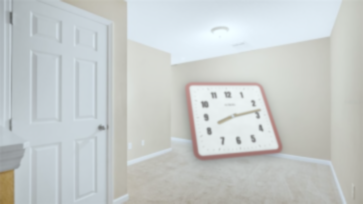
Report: 8:13
